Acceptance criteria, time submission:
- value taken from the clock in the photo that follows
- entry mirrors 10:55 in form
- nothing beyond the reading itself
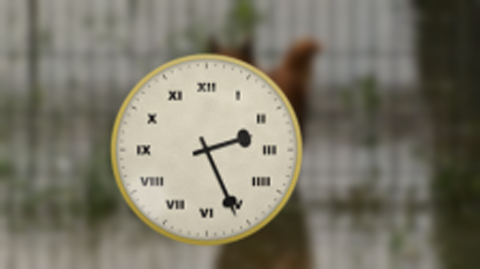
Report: 2:26
